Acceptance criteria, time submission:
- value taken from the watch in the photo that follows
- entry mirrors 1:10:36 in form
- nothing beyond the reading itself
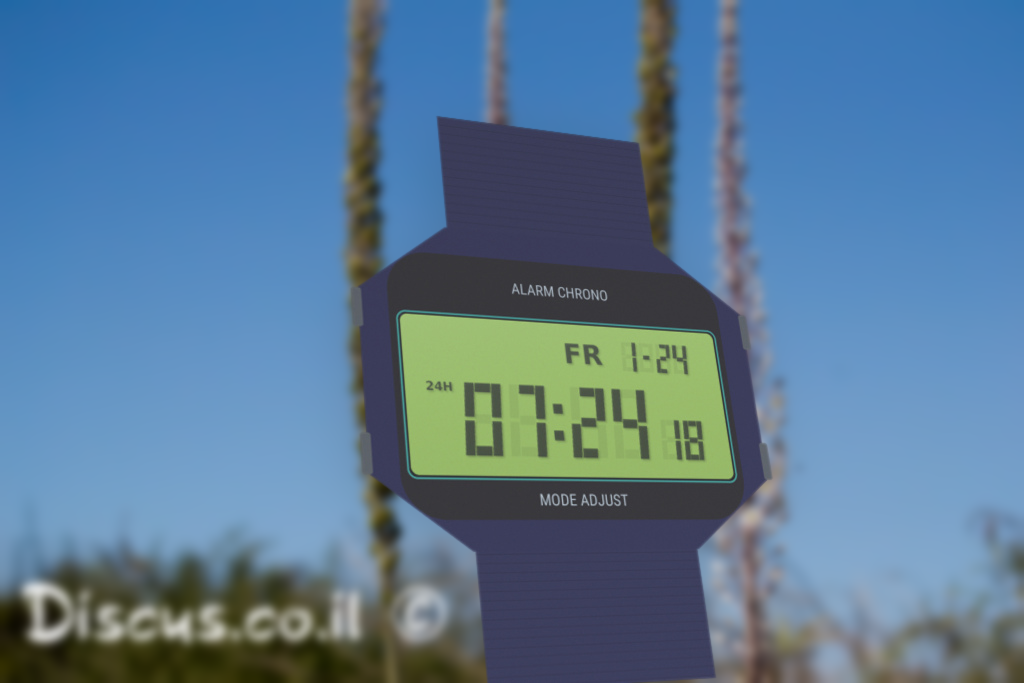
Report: 7:24:18
